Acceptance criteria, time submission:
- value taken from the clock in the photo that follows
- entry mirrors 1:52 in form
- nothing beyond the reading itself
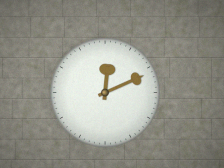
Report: 12:11
